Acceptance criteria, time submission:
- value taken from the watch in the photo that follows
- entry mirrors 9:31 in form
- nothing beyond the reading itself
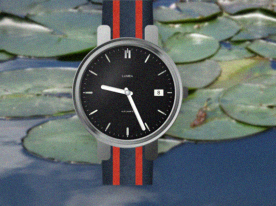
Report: 9:26
